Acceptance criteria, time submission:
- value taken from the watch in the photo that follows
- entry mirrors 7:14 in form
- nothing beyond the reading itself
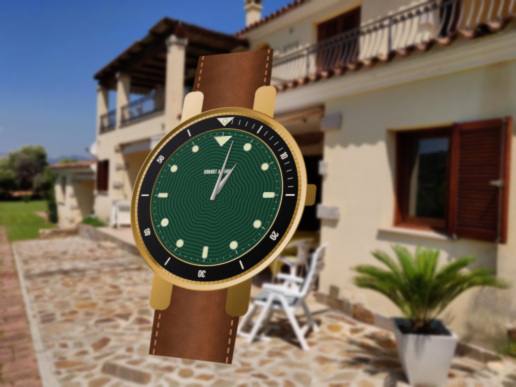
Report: 1:02
